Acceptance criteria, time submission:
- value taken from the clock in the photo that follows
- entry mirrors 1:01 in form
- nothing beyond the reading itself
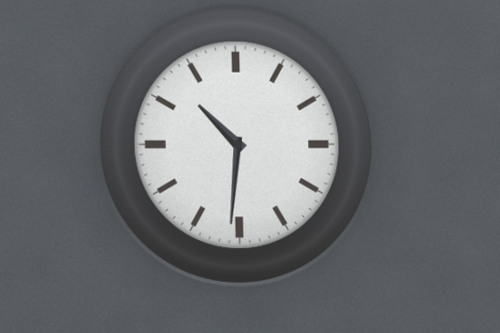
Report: 10:31
